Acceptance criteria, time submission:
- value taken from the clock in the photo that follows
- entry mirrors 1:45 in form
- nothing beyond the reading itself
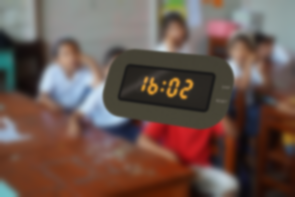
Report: 16:02
